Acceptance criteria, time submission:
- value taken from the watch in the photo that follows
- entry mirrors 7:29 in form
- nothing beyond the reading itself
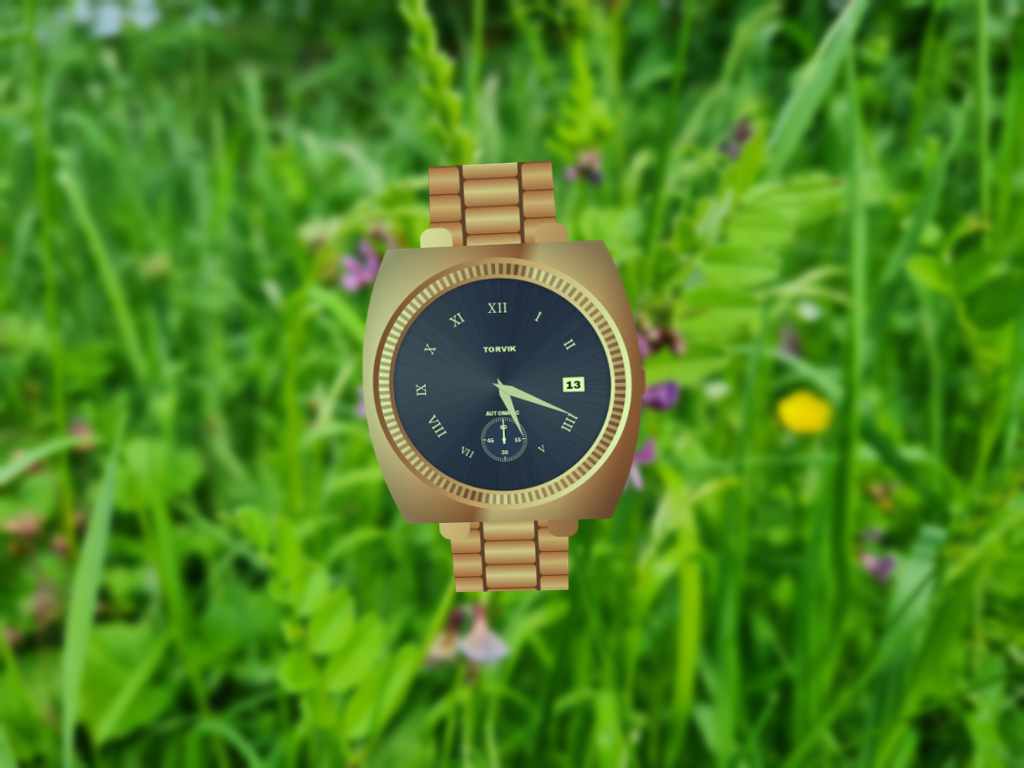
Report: 5:19
